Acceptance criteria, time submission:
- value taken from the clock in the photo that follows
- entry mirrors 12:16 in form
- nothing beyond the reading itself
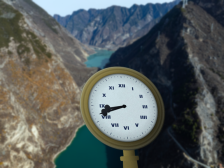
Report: 8:42
